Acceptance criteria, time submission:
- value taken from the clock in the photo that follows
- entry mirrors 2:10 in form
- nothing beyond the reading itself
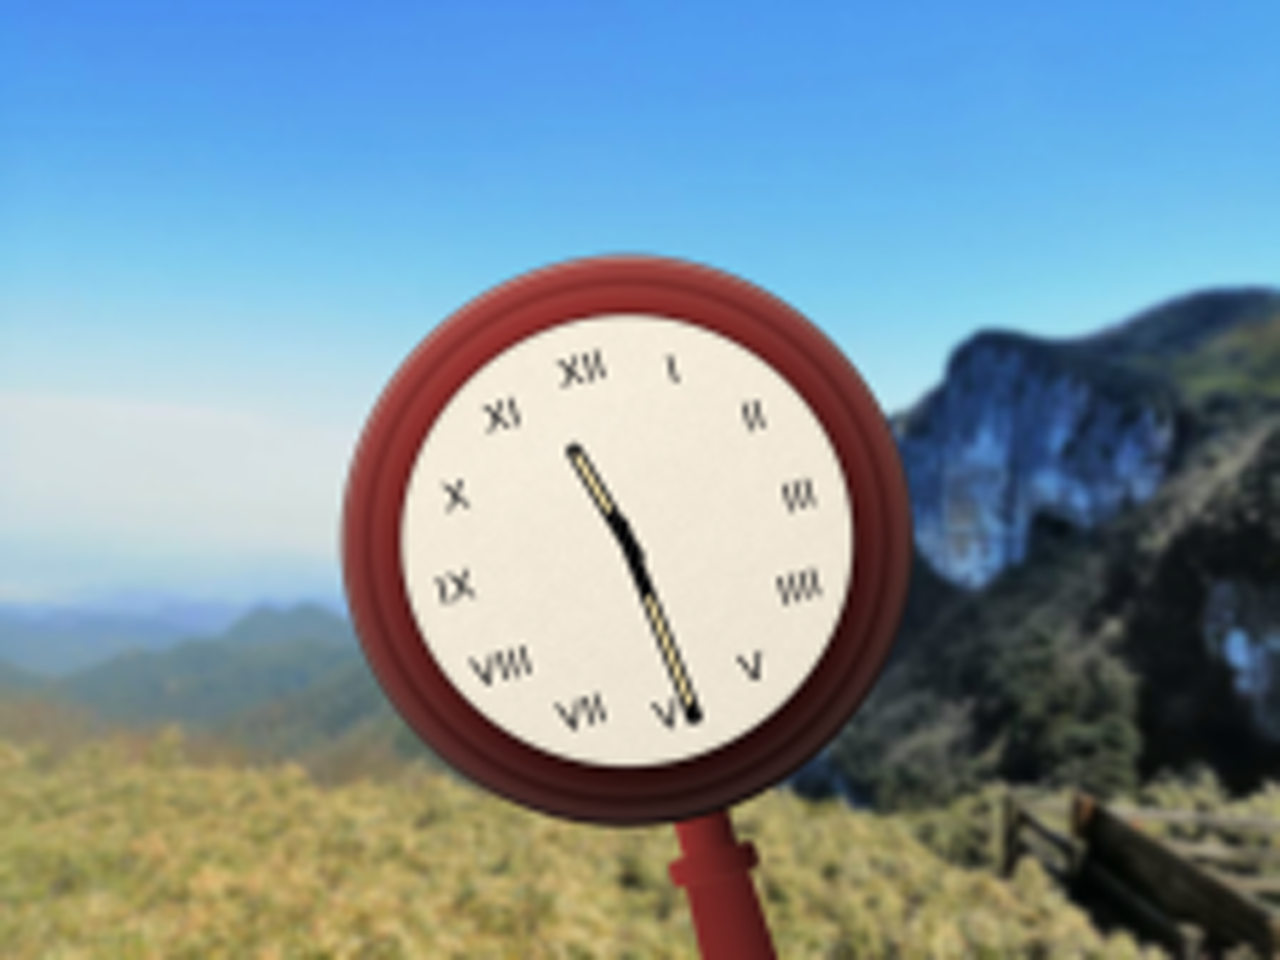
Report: 11:29
